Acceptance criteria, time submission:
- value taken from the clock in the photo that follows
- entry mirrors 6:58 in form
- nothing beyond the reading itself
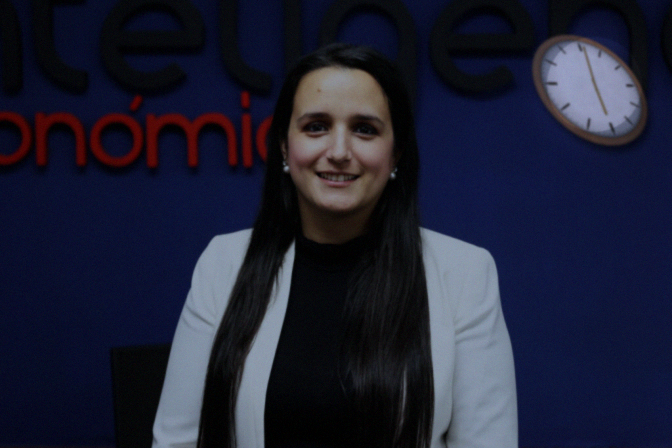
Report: 6:01
